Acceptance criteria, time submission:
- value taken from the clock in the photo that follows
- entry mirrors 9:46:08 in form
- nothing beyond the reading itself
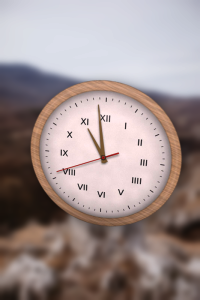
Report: 10:58:41
